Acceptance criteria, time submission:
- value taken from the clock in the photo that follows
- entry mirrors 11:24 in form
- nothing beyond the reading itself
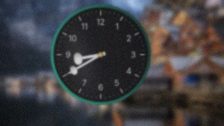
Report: 8:40
